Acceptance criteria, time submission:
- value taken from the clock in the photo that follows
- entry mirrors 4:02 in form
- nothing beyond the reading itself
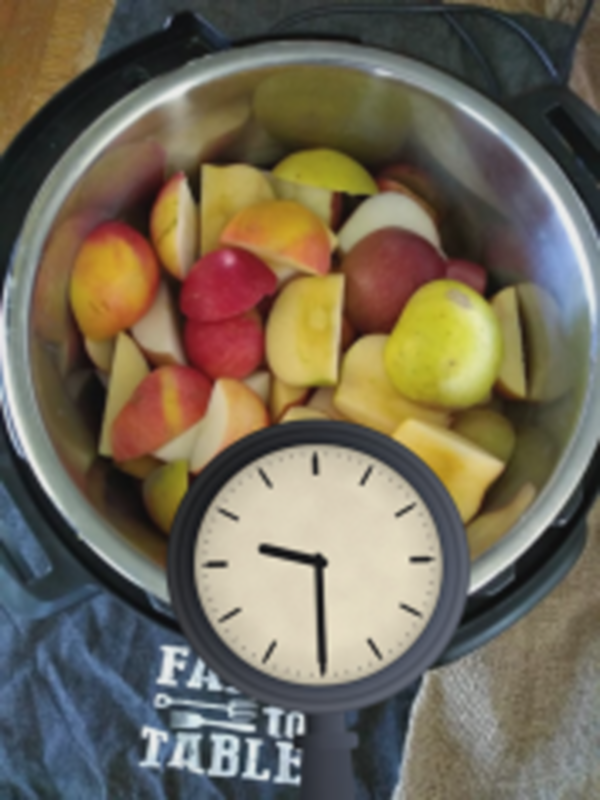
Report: 9:30
